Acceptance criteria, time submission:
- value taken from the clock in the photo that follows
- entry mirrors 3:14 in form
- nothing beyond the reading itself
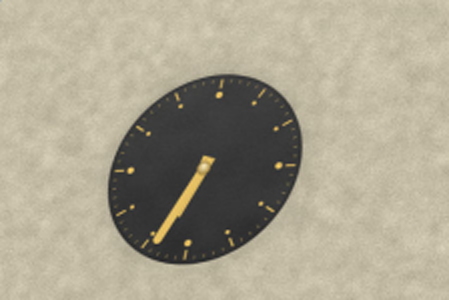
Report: 6:34
